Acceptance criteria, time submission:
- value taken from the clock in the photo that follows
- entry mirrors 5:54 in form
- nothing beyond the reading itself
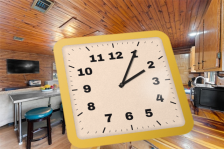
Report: 2:05
